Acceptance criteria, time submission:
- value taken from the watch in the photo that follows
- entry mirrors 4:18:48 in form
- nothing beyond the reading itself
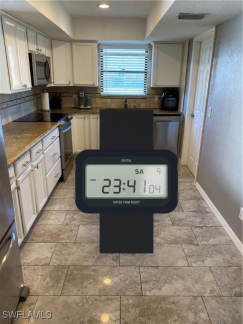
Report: 23:41:04
